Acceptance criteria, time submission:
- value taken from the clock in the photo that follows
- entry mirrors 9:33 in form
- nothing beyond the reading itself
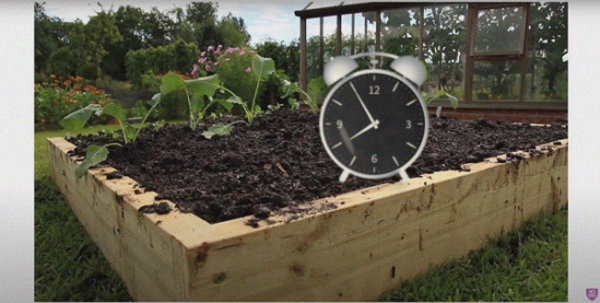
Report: 7:55
